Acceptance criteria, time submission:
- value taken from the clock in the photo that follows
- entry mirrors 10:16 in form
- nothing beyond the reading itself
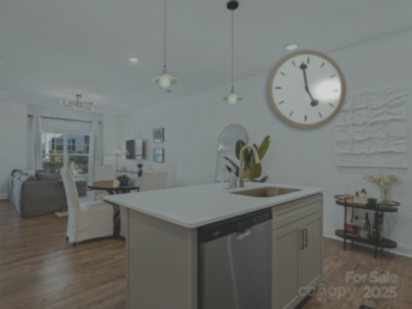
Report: 4:58
